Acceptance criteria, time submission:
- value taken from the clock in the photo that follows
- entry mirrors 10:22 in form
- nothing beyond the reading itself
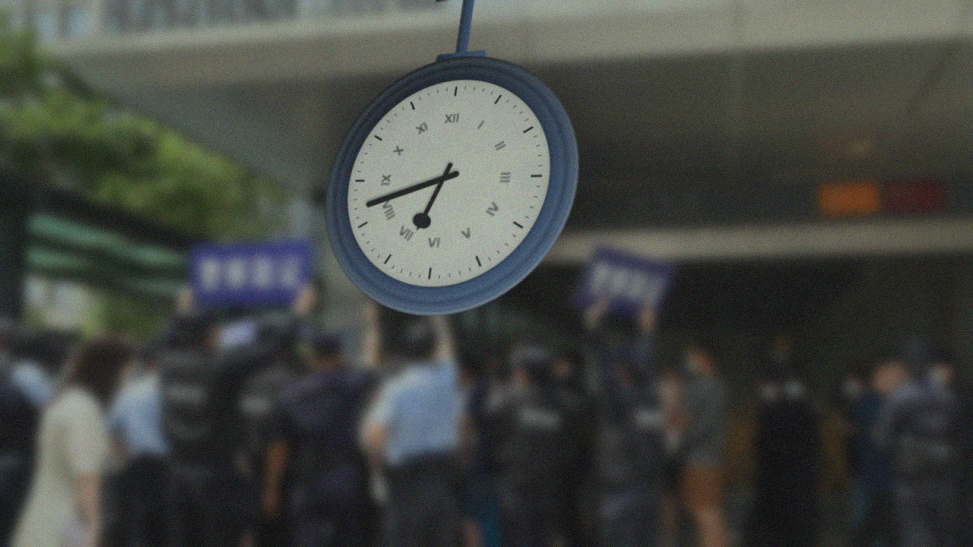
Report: 6:42
